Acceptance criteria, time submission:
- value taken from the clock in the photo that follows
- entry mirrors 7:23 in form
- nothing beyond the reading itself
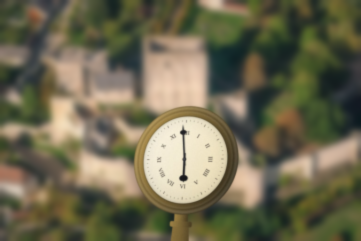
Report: 5:59
